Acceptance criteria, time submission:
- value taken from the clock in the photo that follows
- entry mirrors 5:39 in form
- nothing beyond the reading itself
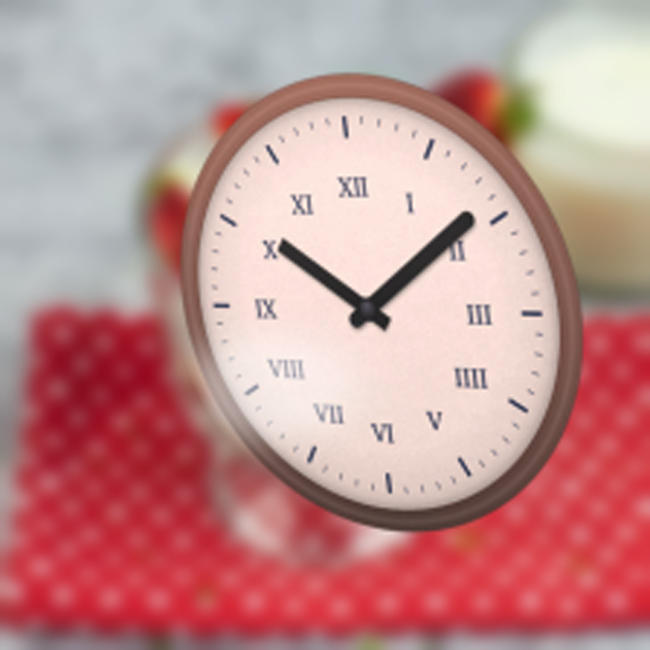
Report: 10:09
